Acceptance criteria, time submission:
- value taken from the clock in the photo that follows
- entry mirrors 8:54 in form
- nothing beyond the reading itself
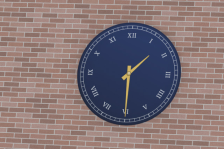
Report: 1:30
